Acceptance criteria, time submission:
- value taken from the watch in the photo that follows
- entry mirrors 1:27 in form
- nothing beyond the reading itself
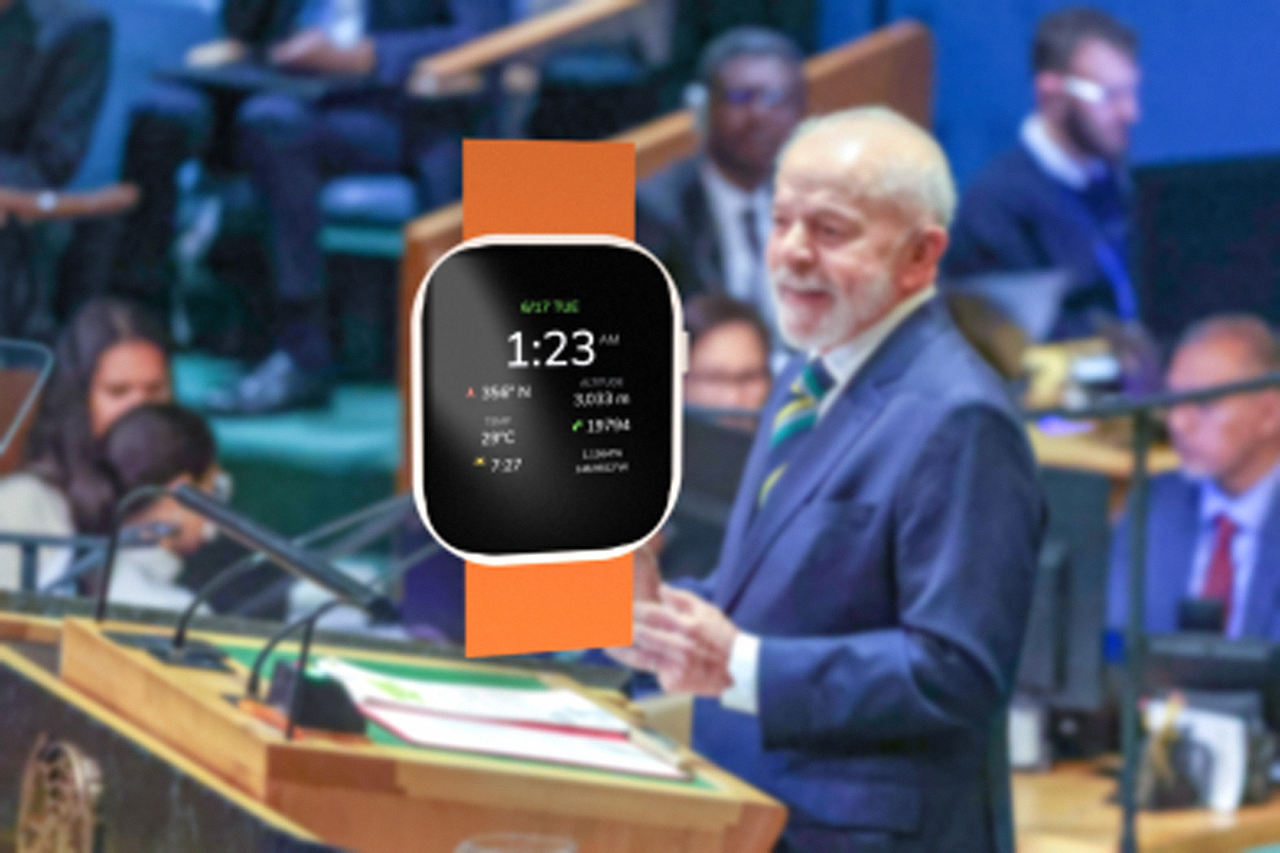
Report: 1:23
